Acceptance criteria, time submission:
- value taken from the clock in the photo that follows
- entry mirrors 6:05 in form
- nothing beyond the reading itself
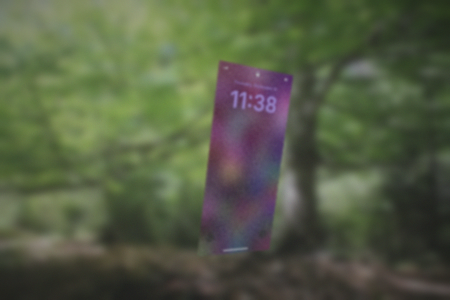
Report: 11:38
